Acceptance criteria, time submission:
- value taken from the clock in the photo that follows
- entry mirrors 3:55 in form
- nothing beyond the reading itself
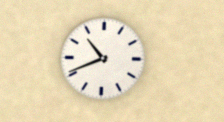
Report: 10:41
